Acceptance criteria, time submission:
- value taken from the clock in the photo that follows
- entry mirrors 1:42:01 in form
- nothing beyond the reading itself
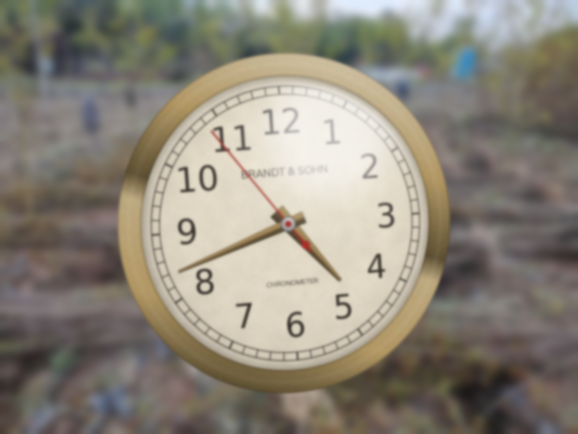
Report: 4:41:54
